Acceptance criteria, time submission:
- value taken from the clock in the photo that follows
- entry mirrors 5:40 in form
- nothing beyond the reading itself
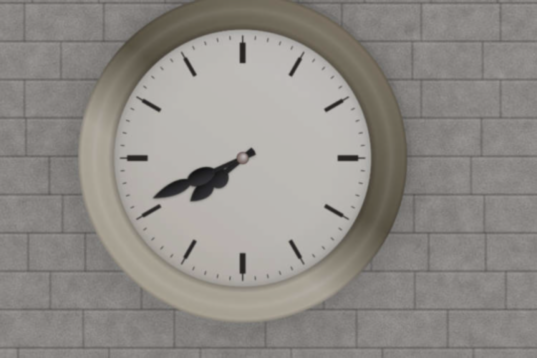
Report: 7:41
